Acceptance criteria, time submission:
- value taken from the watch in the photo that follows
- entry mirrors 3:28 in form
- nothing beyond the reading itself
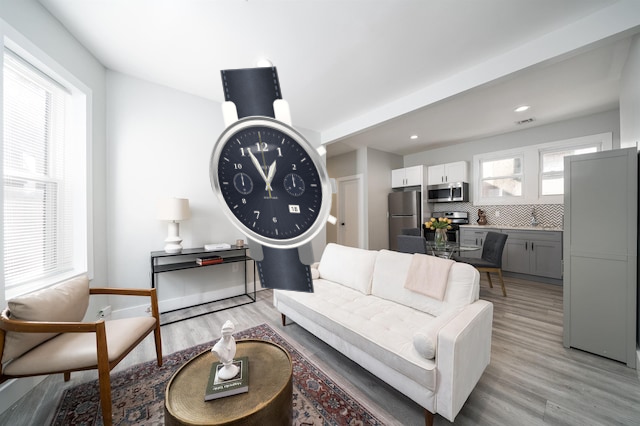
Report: 12:56
